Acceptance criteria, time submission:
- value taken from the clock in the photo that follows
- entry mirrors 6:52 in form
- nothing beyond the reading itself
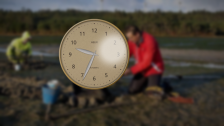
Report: 9:34
